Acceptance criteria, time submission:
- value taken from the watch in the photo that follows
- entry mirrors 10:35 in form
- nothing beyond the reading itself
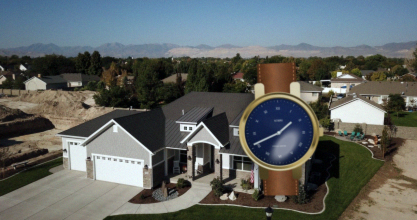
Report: 1:41
